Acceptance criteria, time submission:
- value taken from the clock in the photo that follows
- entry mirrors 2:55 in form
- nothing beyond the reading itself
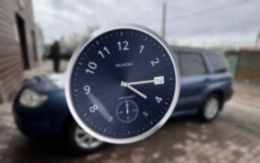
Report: 4:15
